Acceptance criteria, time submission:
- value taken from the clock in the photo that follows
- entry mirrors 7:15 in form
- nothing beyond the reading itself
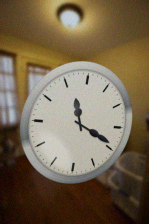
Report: 11:19
